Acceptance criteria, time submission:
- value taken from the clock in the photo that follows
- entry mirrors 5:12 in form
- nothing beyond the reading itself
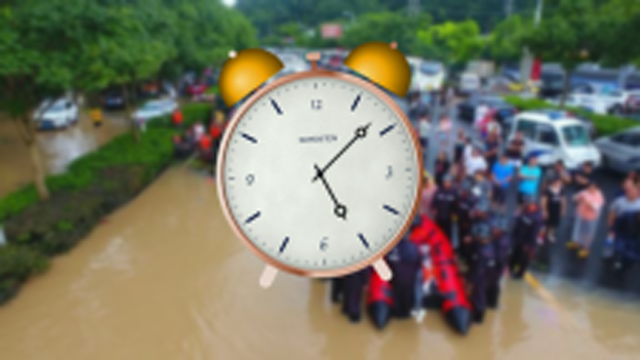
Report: 5:08
